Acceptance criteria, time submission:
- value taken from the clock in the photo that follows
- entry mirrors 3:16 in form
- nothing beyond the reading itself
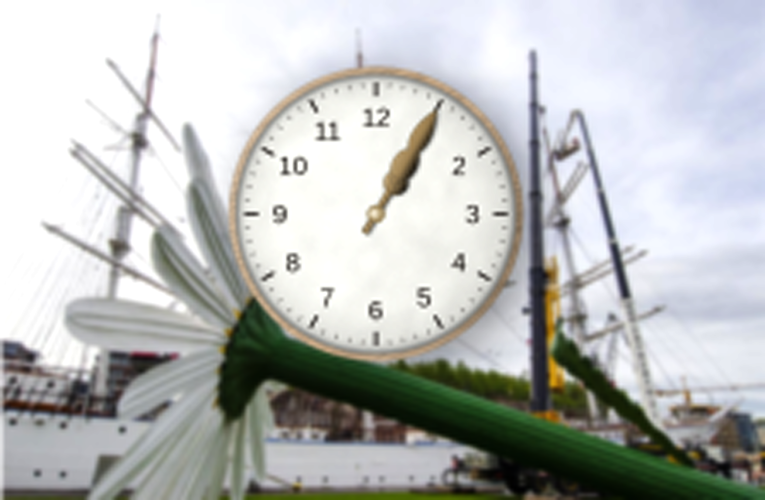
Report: 1:05
